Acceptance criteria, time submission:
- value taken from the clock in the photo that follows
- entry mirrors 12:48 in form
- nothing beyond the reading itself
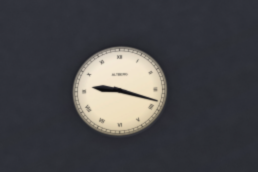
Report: 9:18
